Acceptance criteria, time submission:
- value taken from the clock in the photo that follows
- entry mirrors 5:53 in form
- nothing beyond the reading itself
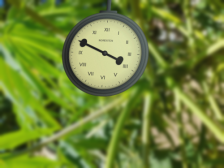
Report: 3:49
